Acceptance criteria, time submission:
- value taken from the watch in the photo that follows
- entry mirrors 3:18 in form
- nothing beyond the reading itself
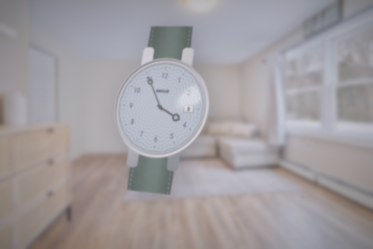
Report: 3:55
